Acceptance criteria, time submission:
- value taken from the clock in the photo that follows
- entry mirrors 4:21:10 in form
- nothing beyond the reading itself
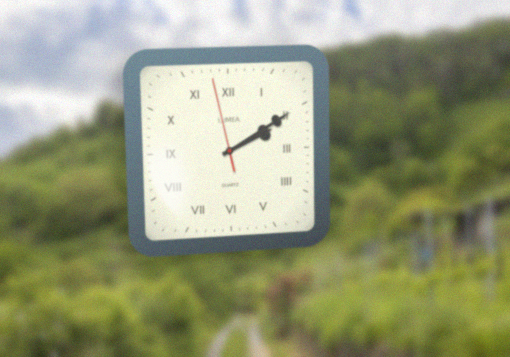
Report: 2:09:58
